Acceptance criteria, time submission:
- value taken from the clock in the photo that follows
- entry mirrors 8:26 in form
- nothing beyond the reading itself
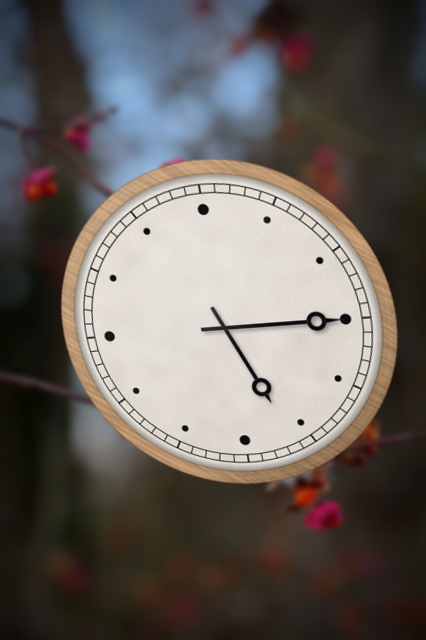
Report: 5:15
